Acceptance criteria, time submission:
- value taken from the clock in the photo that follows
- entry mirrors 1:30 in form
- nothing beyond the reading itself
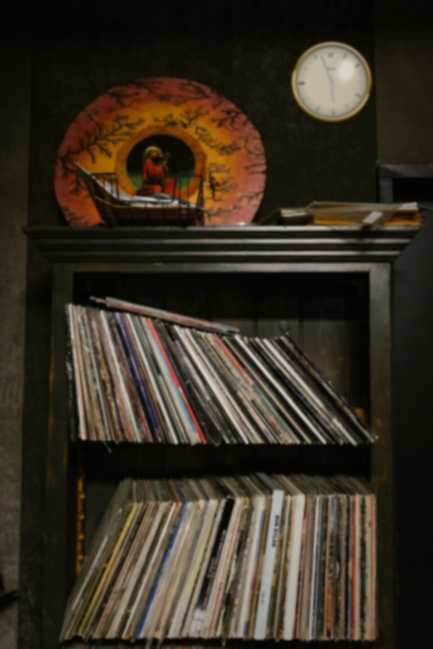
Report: 5:57
